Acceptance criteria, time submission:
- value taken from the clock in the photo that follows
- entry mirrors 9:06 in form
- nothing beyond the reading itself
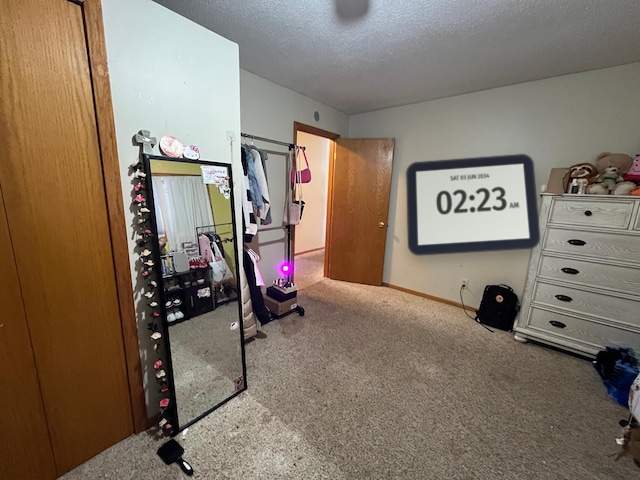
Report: 2:23
